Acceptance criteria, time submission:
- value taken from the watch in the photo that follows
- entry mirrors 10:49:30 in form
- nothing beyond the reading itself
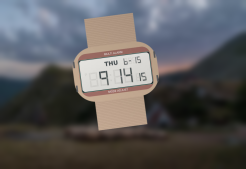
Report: 9:14:15
